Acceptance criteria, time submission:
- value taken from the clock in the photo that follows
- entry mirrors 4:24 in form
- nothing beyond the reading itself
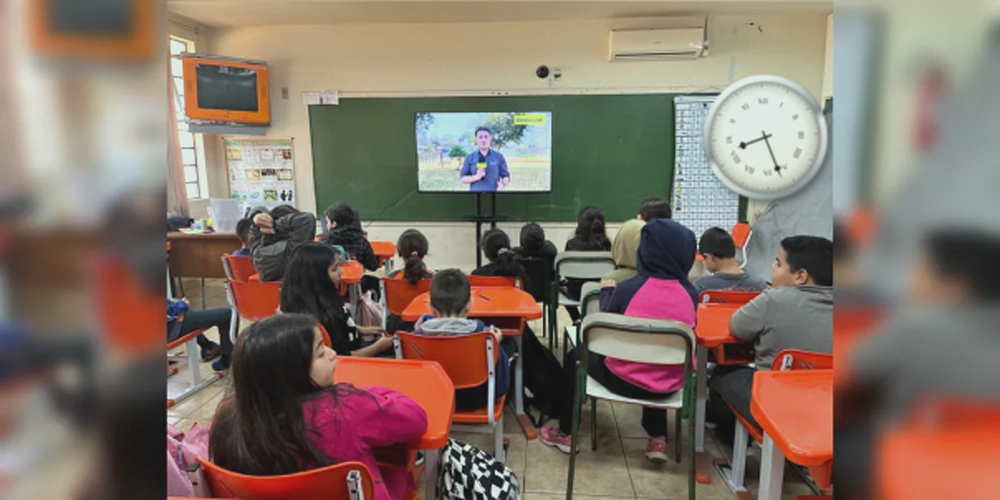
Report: 8:27
